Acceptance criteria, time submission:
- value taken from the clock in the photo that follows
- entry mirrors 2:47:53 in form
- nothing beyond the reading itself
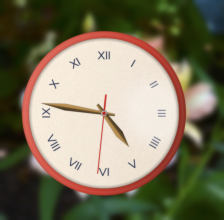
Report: 4:46:31
